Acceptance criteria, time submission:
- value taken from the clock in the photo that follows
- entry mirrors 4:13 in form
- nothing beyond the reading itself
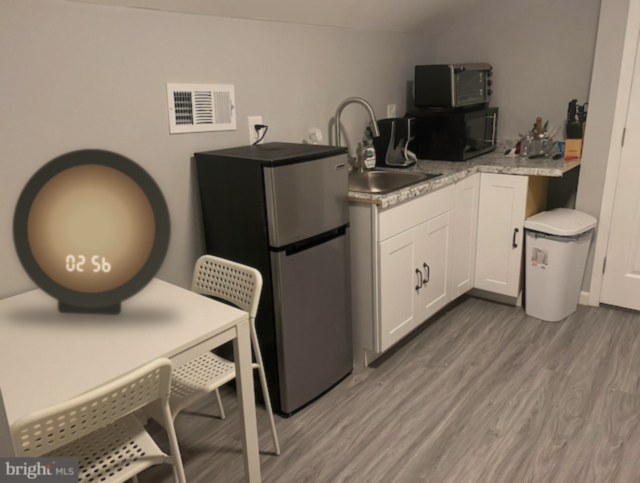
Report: 2:56
